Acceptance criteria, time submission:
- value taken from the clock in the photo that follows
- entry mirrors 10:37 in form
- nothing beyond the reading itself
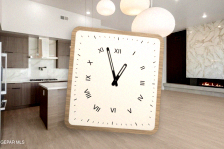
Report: 12:57
